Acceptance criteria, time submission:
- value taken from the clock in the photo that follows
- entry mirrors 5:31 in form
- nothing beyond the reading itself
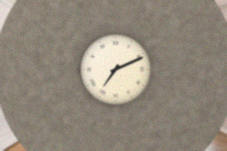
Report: 7:11
